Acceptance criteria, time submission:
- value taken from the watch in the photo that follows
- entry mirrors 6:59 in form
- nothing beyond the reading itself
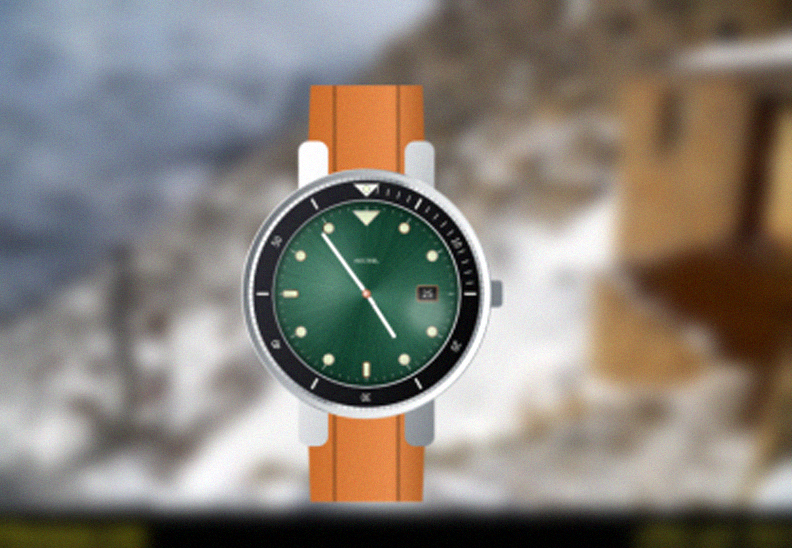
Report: 4:54
